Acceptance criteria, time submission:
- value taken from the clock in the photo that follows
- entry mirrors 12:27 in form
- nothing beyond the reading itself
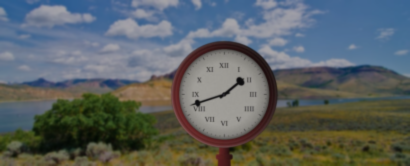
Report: 1:42
